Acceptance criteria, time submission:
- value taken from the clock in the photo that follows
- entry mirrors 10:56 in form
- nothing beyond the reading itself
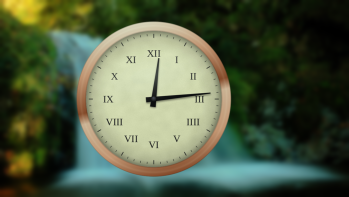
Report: 12:14
